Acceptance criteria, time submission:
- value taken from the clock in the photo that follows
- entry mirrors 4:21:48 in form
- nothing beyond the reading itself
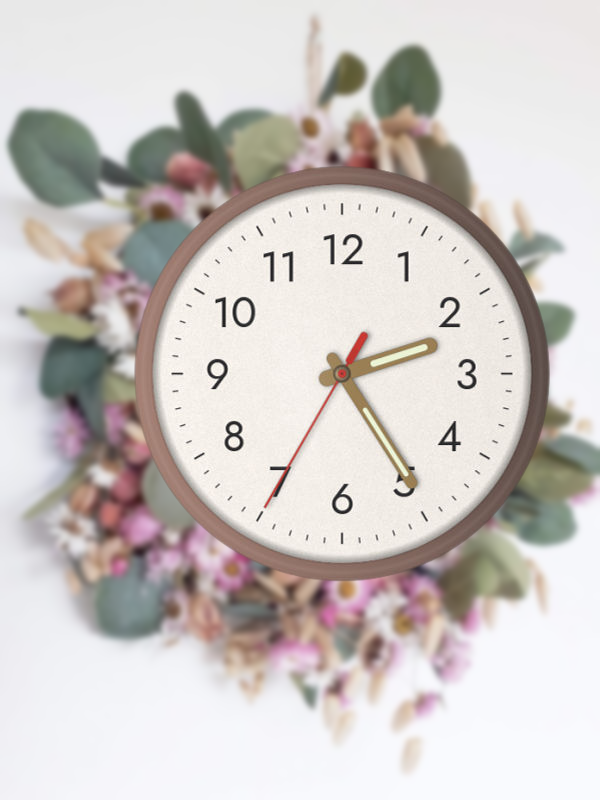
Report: 2:24:35
